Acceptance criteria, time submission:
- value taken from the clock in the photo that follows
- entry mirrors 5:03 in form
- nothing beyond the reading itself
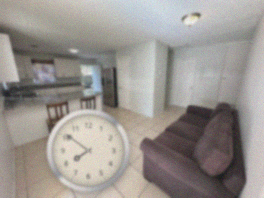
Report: 7:51
